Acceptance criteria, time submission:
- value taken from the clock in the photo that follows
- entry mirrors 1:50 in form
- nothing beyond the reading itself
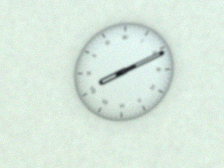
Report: 8:11
